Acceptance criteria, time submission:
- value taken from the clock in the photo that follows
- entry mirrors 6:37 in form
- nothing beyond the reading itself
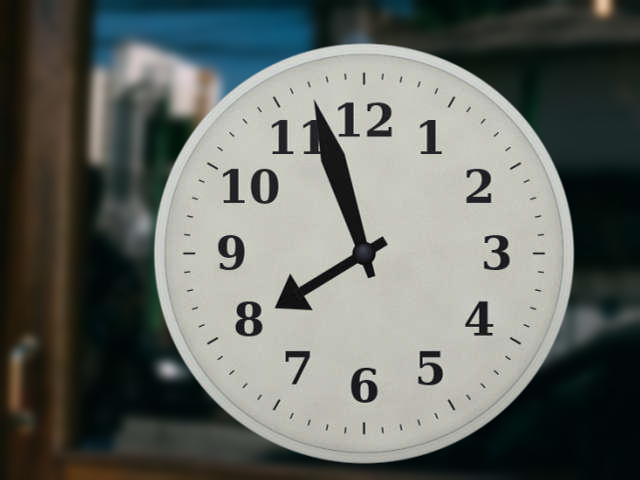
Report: 7:57
